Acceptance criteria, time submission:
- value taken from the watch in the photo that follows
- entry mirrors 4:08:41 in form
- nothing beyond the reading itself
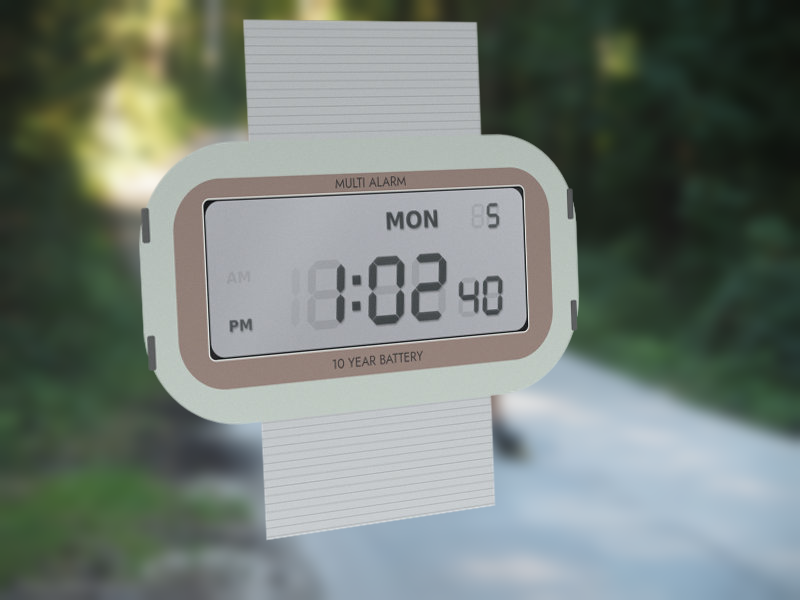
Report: 1:02:40
